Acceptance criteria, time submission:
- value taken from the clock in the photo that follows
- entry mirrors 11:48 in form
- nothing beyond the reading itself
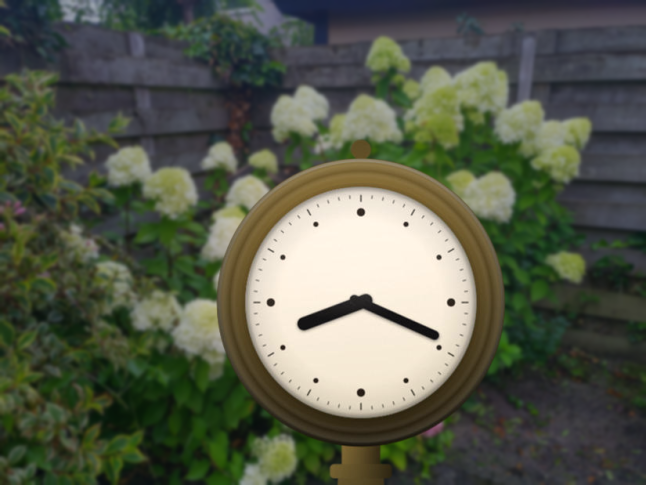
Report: 8:19
